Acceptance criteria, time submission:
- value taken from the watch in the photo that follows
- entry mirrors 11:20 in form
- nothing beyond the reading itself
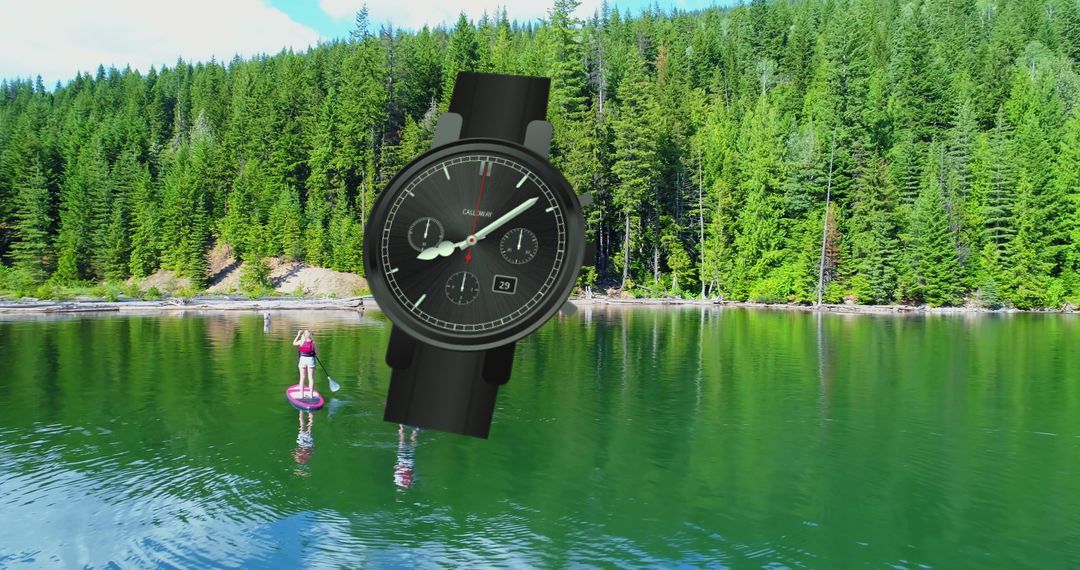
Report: 8:08
